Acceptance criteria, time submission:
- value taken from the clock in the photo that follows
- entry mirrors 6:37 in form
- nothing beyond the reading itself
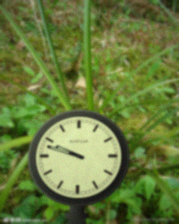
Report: 9:48
